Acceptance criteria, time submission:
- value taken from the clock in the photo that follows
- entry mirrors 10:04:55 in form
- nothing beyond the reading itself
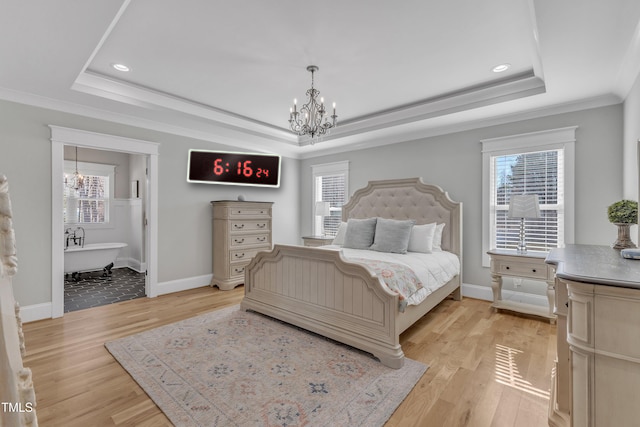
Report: 6:16:24
